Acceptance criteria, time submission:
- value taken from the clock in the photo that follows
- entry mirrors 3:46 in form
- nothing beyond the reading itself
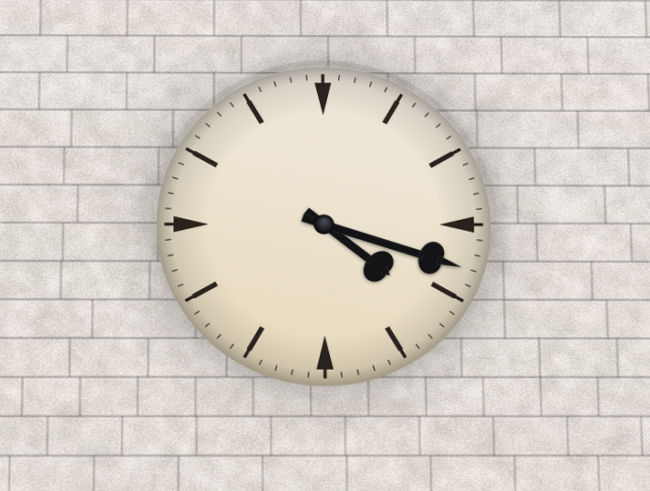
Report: 4:18
